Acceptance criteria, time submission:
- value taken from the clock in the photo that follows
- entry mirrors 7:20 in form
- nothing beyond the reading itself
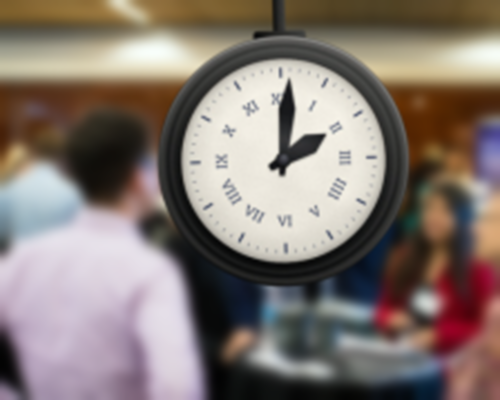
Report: 2:01
